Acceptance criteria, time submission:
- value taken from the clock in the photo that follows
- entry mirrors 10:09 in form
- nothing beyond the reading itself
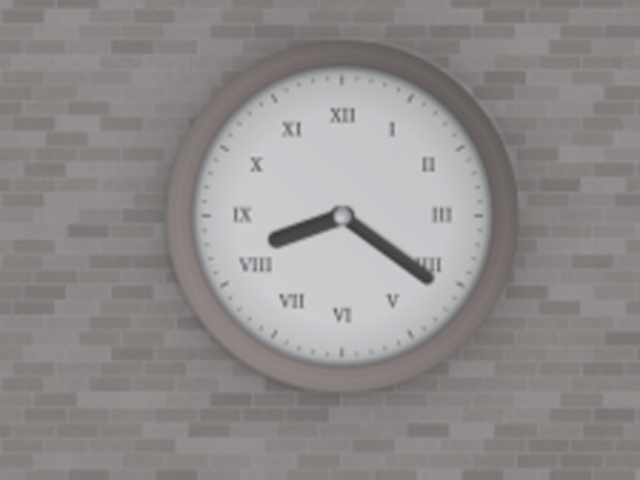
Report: 8:21
